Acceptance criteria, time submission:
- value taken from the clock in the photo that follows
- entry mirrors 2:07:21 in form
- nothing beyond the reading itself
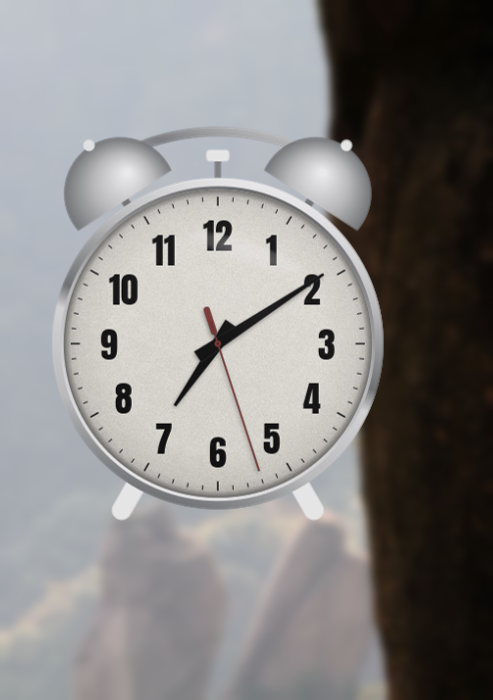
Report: 7:09:27
